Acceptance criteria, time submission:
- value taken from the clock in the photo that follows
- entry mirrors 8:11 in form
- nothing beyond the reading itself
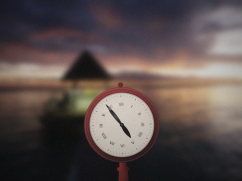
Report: 4:54
